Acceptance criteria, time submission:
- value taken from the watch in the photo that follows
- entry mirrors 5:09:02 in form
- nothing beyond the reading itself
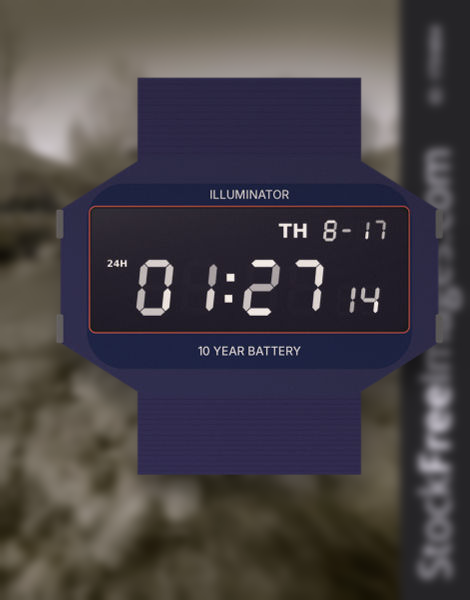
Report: 1:27:14
